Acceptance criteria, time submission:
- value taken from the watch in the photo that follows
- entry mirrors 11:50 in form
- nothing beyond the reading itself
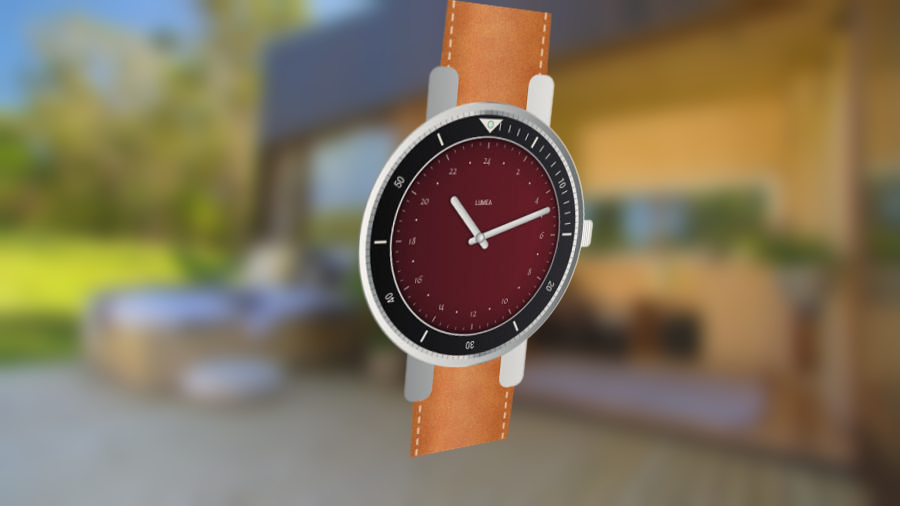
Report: 21:12
